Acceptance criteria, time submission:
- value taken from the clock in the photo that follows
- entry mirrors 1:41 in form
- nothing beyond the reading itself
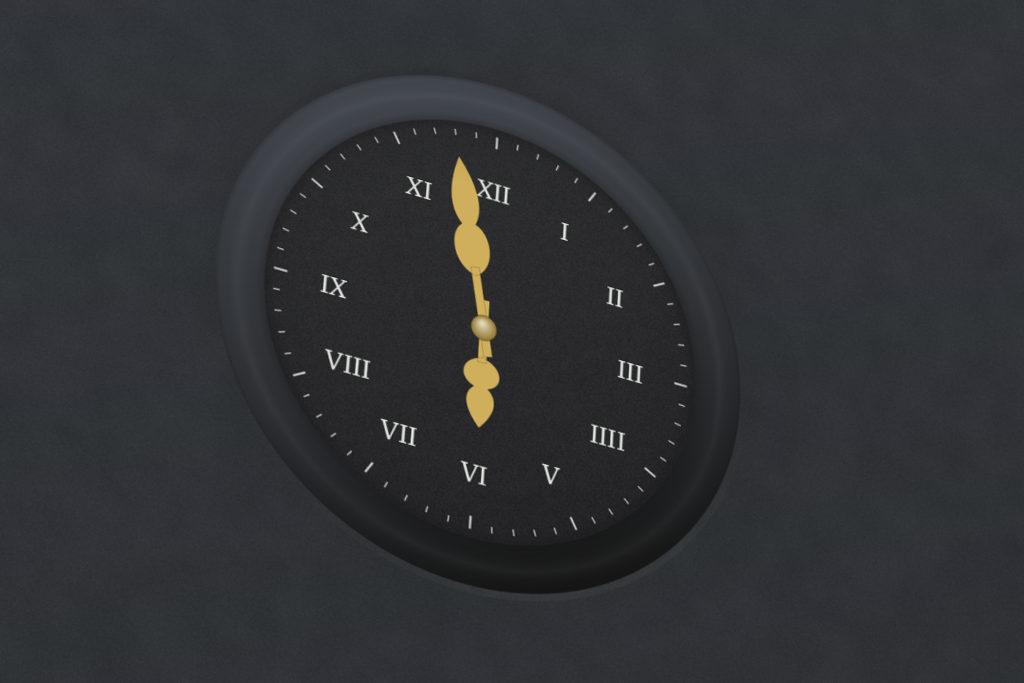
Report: 5:58
